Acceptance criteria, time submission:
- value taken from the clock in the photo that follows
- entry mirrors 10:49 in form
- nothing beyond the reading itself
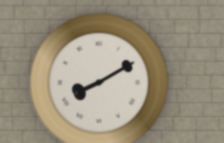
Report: 8:10
